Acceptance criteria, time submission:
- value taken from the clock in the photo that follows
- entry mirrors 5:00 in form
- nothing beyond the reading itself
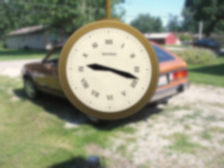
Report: 9:18
